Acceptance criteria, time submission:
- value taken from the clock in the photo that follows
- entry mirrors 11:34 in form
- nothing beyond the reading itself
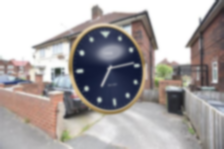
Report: 7:14
